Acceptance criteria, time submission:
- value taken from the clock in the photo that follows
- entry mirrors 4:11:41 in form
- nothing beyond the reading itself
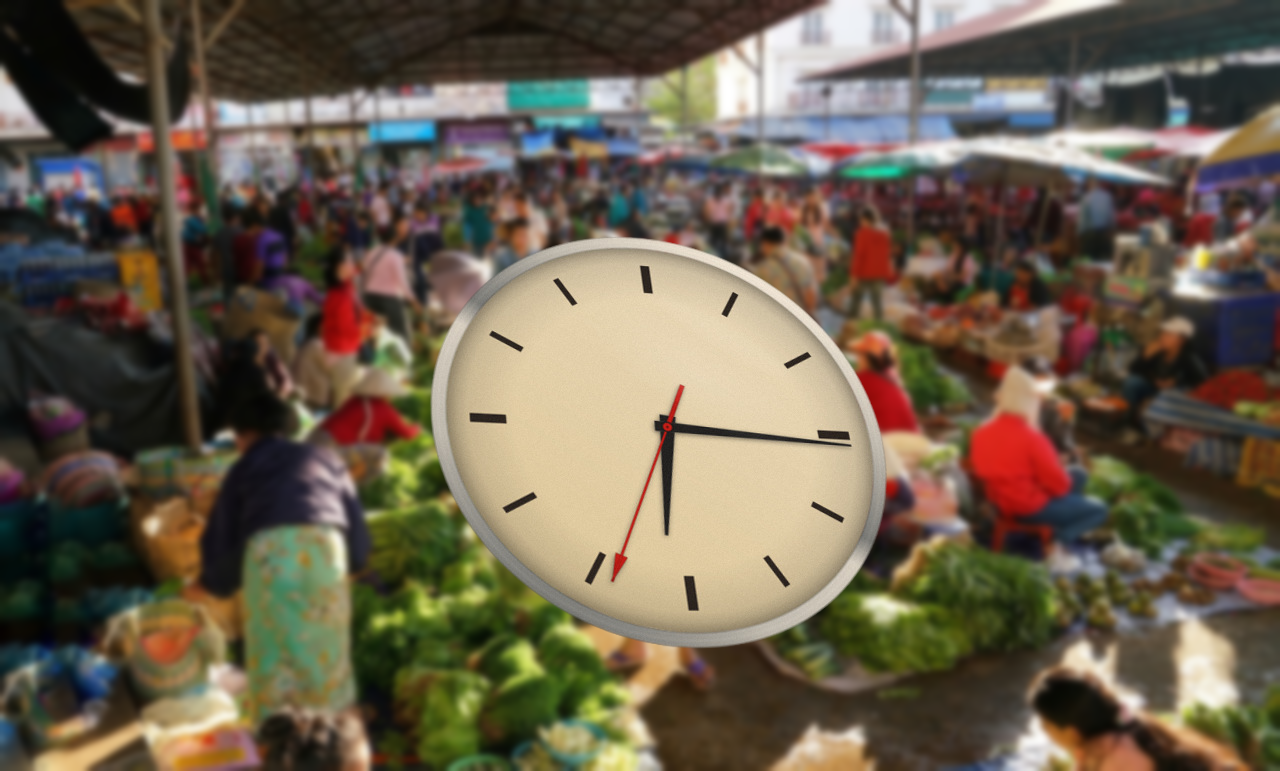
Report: 6:15:34
